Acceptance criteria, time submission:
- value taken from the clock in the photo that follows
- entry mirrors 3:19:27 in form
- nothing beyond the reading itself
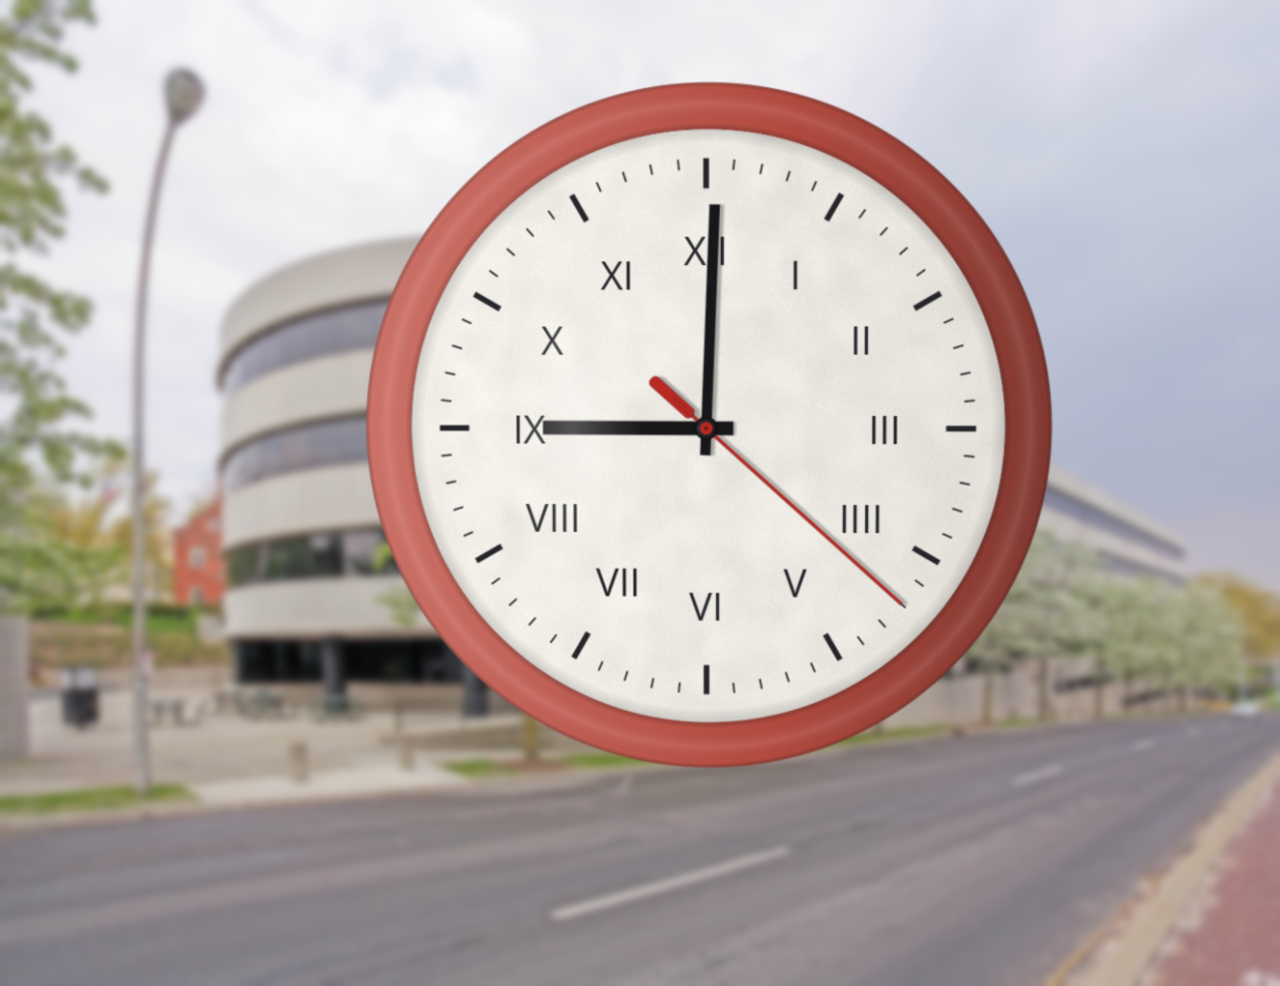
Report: 9:00:22
